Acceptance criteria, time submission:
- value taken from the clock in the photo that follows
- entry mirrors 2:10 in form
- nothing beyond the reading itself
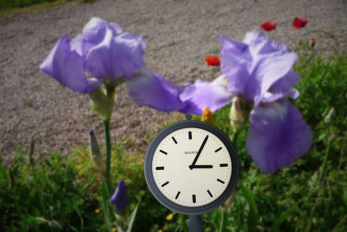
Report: 3:05
